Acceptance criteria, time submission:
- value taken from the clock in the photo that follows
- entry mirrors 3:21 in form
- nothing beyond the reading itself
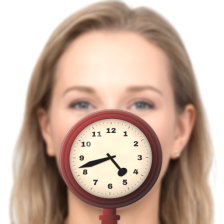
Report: 4:42
